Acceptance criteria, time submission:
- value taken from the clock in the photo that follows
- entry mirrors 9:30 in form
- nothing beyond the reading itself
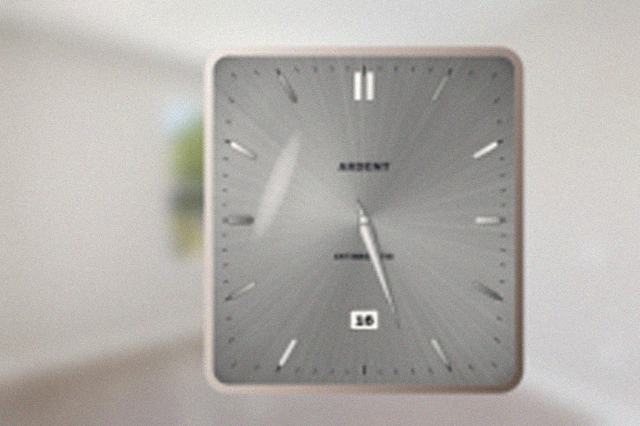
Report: 5:27
